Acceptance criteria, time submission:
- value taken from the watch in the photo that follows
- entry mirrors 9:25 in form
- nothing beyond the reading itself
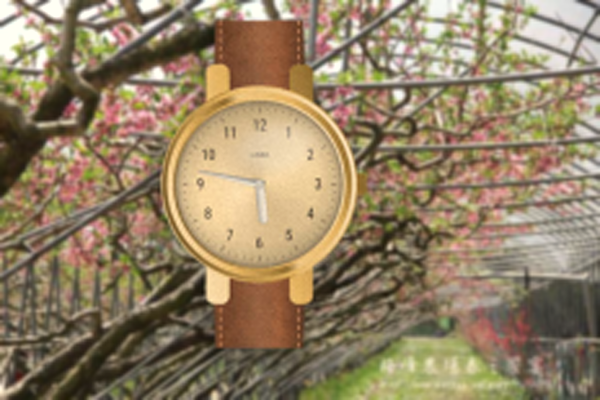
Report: 5:47
